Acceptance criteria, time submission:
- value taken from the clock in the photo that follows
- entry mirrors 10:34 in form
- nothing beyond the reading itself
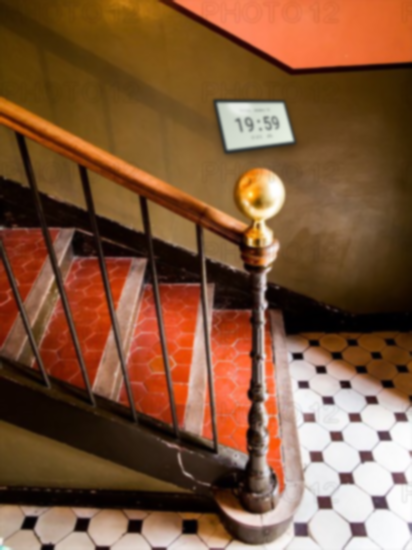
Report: 19:59
